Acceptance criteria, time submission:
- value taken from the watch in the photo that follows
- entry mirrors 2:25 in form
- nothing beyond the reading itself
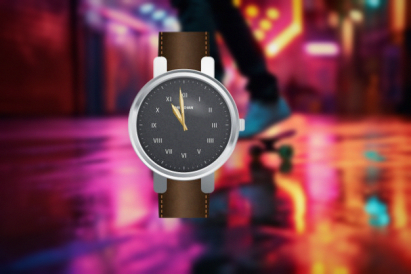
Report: 10:59
